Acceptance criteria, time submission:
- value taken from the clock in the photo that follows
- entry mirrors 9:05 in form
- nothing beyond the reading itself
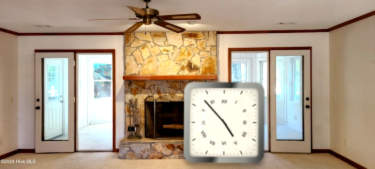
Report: 4:53
